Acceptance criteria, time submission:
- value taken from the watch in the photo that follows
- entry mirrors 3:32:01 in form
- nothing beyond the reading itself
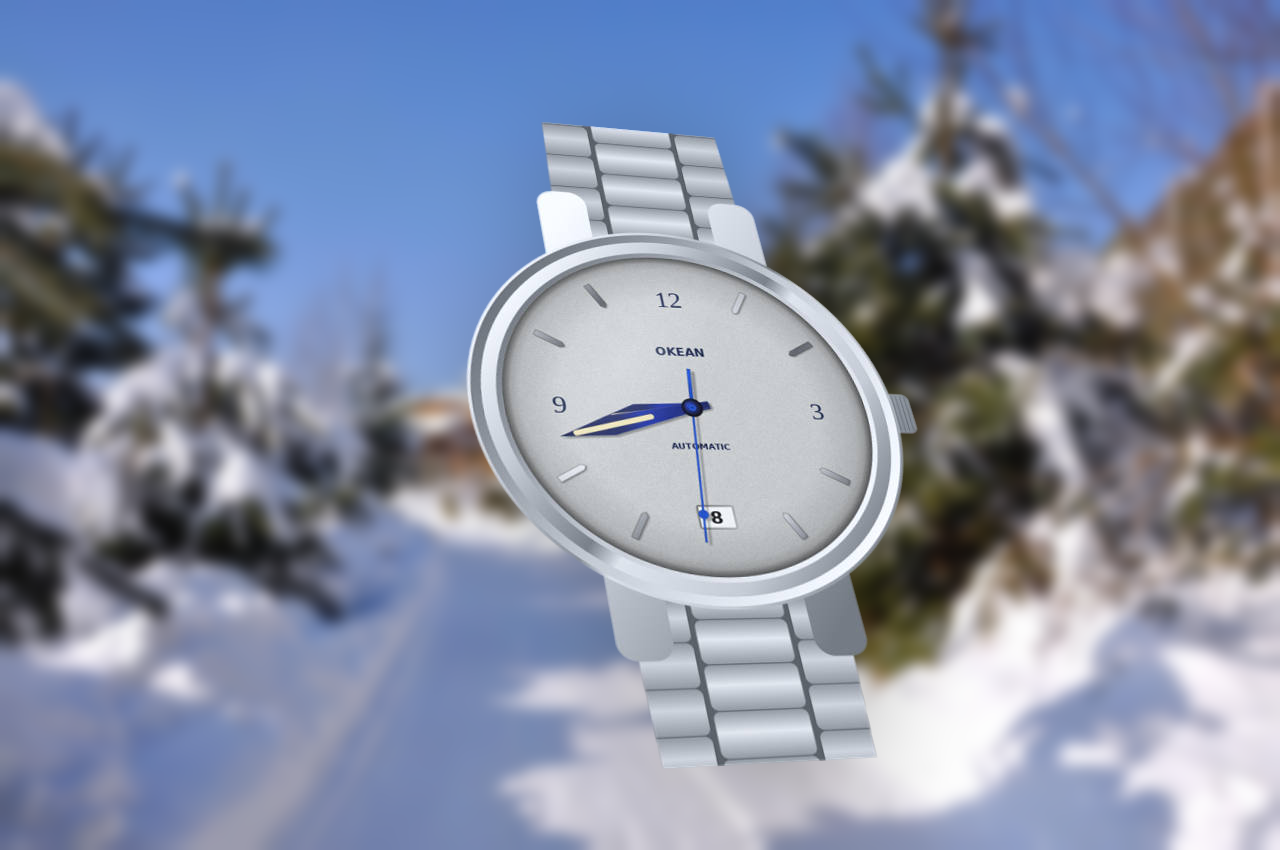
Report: 8:42:31
